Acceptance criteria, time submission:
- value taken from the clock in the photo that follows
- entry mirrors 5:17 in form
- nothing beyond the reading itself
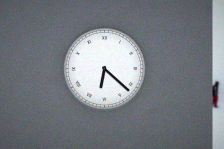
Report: 6:22
